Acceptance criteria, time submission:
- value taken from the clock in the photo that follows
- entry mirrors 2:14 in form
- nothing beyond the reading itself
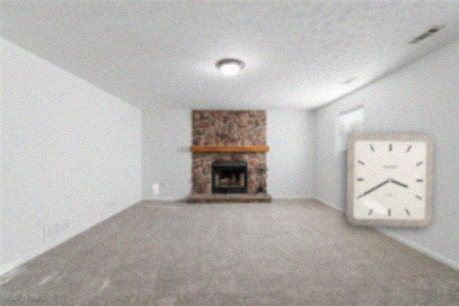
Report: 3:40
